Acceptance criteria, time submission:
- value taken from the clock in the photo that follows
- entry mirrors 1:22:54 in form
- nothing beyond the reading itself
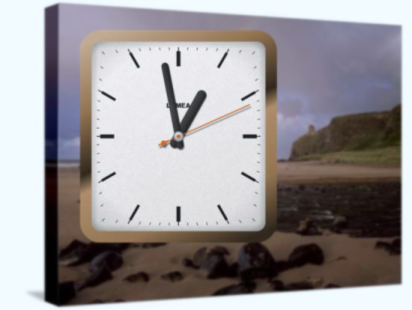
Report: 12:58:11
